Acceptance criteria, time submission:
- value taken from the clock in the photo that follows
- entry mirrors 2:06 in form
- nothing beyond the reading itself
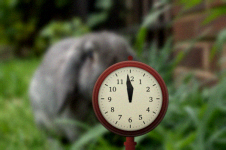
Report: 11:59
